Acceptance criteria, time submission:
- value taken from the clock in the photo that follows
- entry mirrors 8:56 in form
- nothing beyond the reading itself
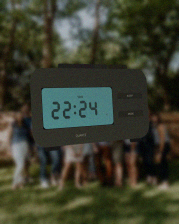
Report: 22:24
